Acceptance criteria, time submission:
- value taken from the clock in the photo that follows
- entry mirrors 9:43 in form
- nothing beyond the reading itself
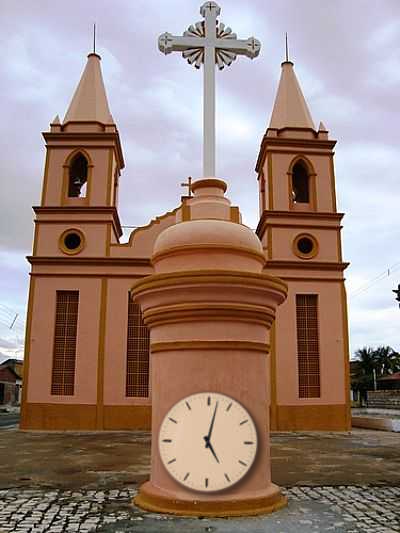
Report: 5:02
